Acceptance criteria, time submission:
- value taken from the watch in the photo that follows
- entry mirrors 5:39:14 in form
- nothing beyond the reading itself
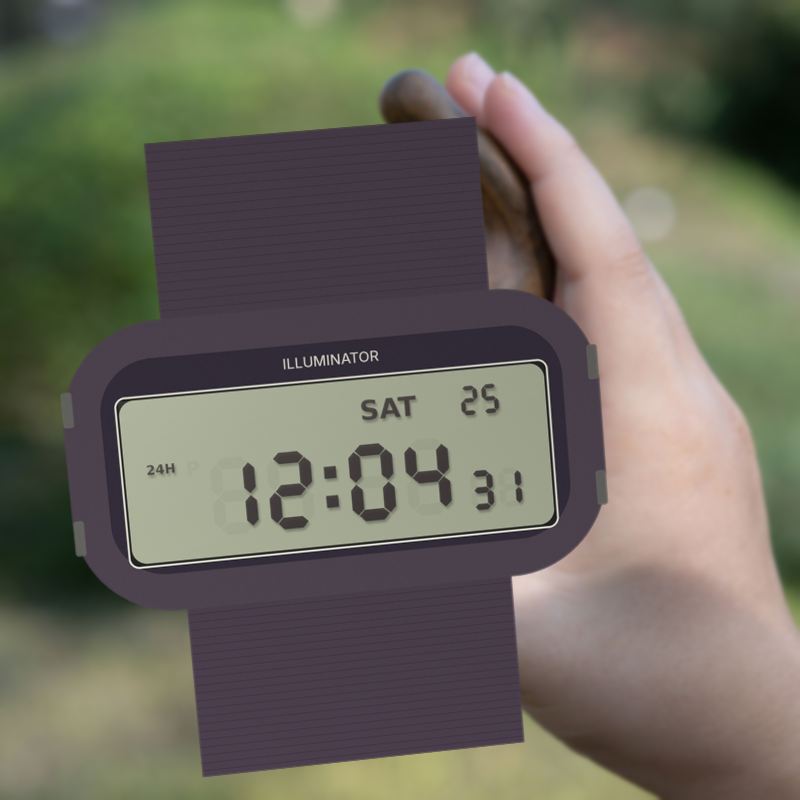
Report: 12:04:31
